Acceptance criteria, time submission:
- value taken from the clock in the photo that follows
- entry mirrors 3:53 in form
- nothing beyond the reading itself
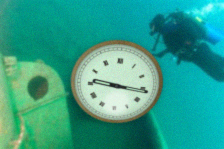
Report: 9:16
